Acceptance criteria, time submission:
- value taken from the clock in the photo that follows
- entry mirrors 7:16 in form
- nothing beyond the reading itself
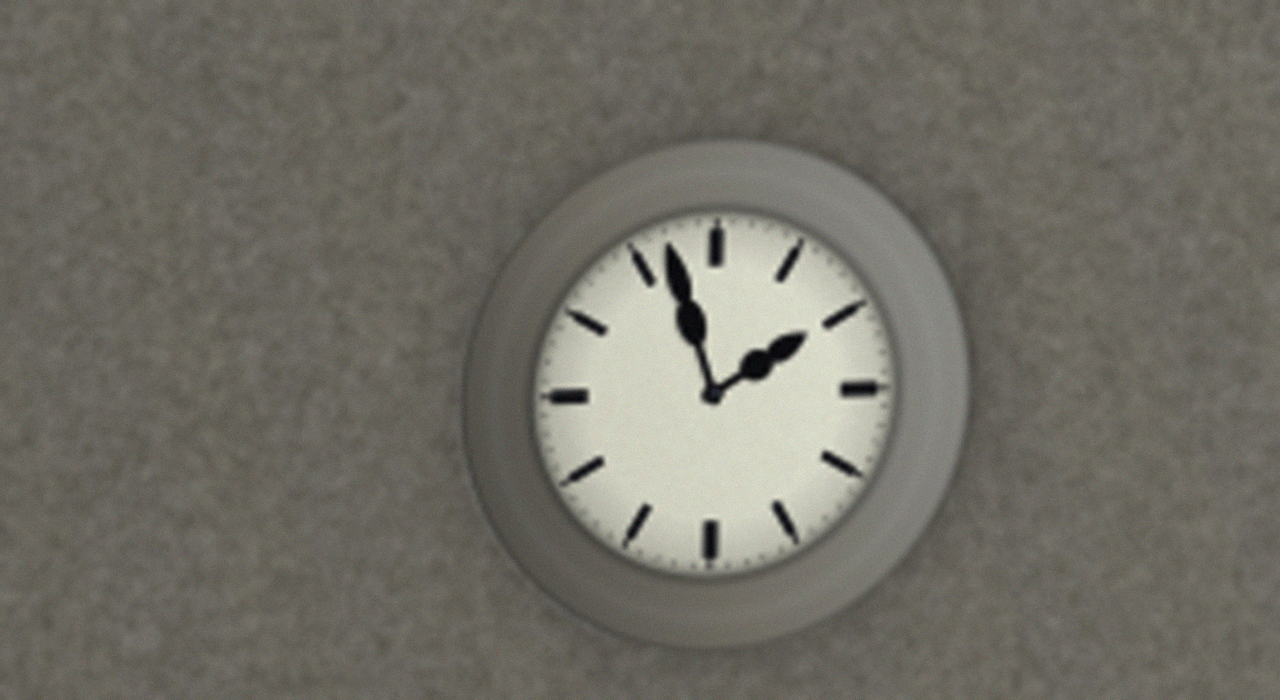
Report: 1:57
